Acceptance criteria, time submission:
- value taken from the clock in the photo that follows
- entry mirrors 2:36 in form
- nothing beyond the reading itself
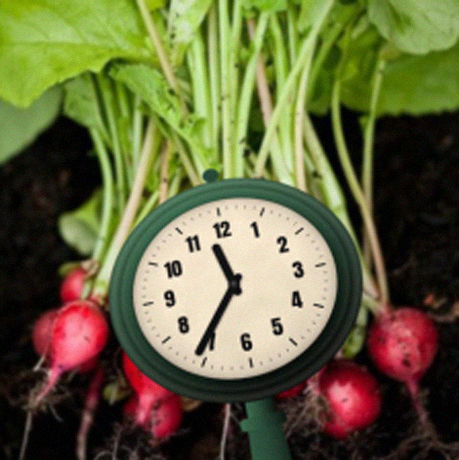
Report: 11:36
